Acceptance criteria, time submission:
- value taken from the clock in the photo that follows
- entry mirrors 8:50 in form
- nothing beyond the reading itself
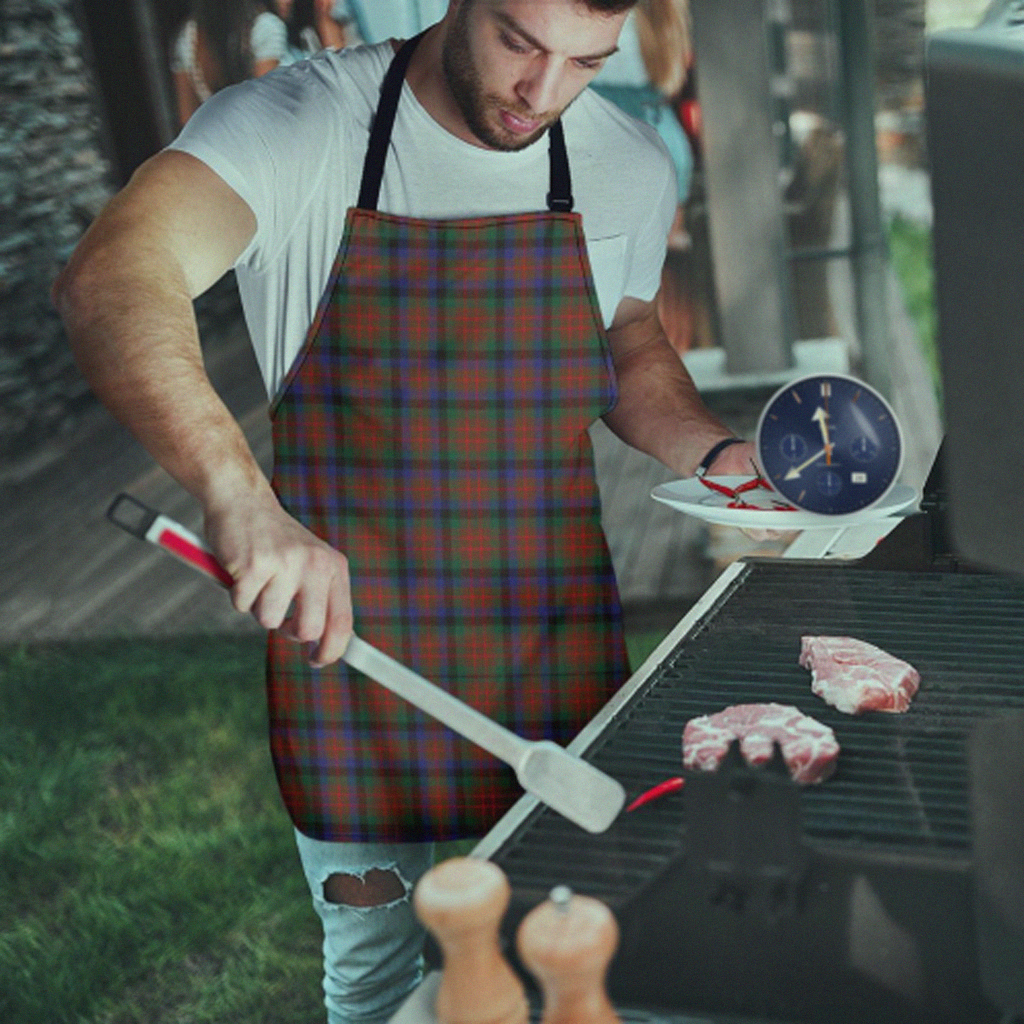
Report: 11:39
